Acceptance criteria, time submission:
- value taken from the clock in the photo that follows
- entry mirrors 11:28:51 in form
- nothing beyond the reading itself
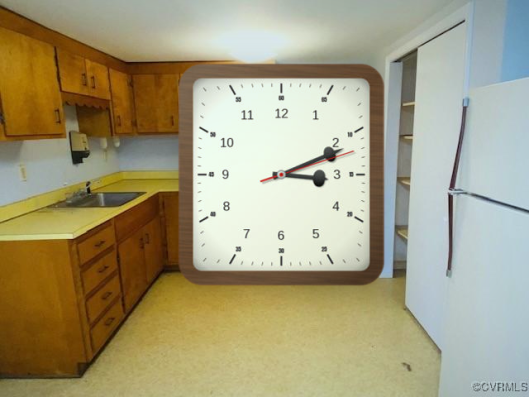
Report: 3:11:12
